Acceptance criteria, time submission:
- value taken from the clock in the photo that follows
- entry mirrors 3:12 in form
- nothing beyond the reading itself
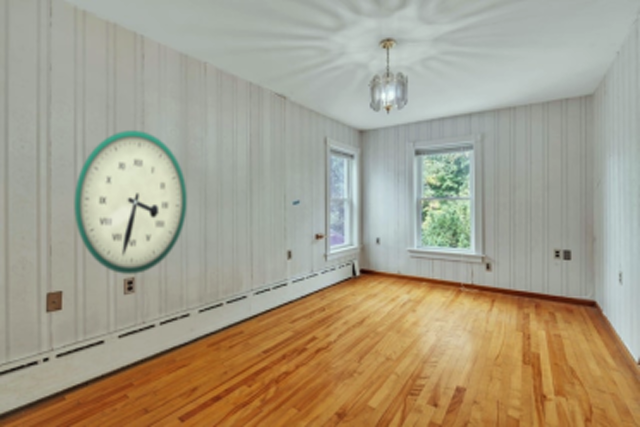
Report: 3:32
